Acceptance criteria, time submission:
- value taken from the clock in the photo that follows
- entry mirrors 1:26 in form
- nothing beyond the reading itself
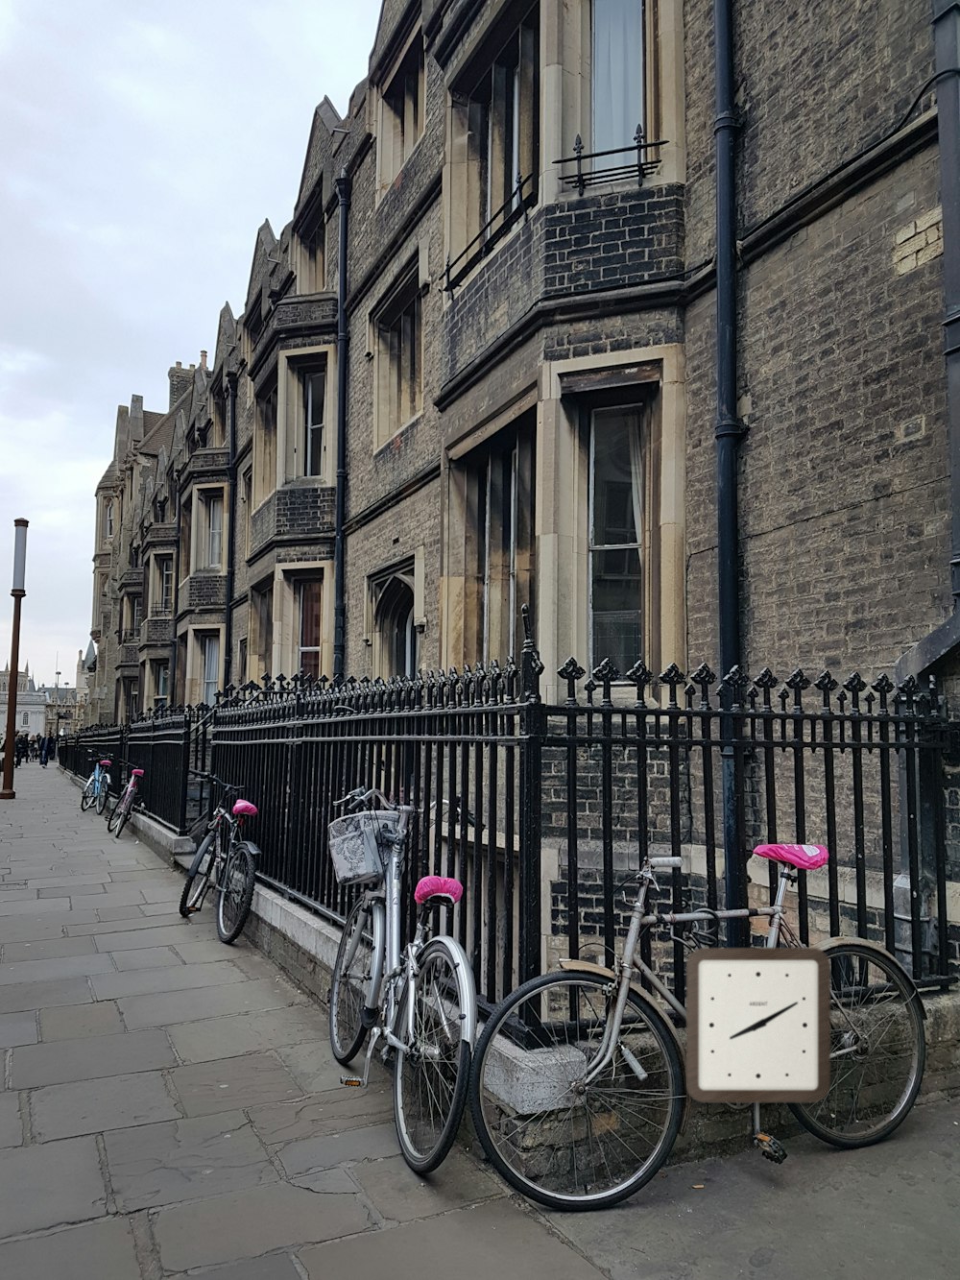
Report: 8:10
